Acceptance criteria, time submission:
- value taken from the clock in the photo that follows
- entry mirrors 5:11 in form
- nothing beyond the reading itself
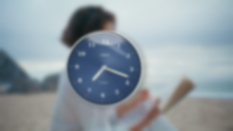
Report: 7:18
